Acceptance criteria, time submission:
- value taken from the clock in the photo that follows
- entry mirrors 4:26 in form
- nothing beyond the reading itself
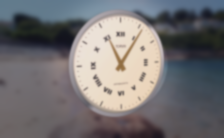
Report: 11:06
